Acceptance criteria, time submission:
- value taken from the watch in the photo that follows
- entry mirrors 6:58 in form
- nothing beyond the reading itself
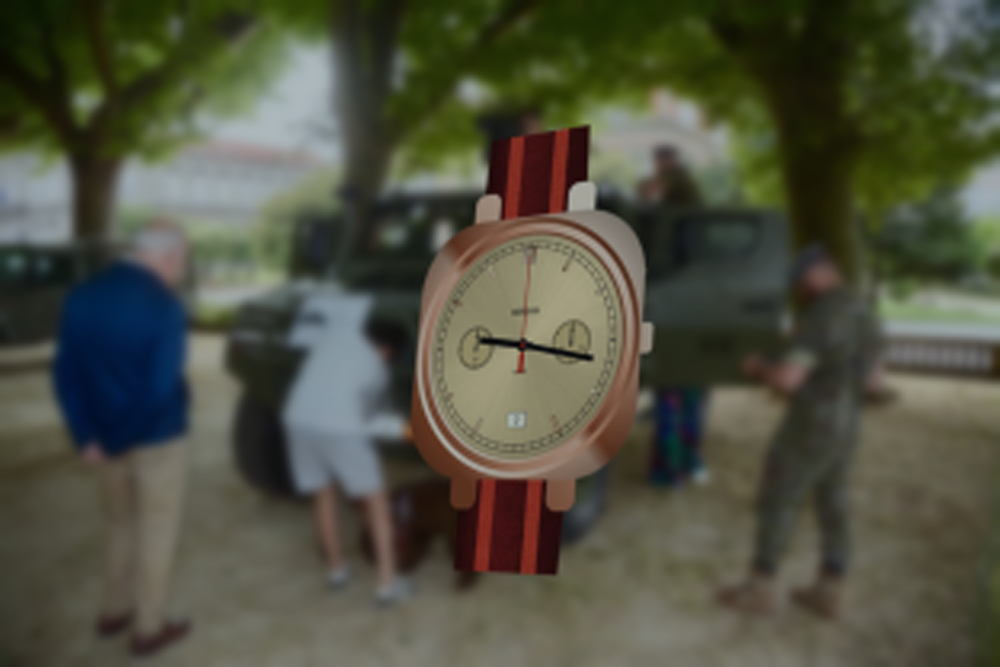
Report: 9:17
